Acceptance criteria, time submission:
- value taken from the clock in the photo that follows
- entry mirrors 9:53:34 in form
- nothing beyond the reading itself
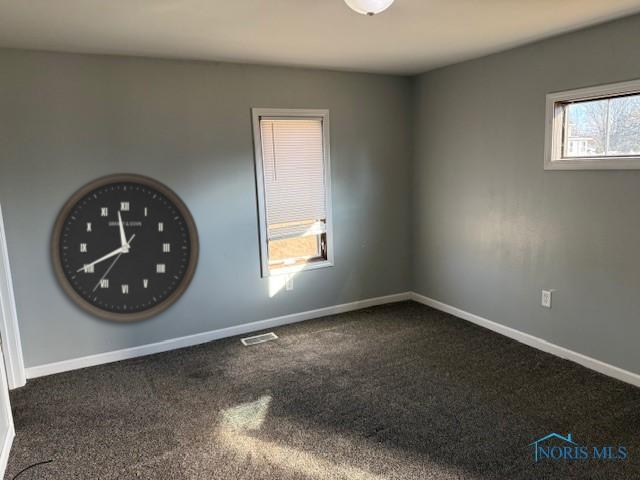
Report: 11:40:36
